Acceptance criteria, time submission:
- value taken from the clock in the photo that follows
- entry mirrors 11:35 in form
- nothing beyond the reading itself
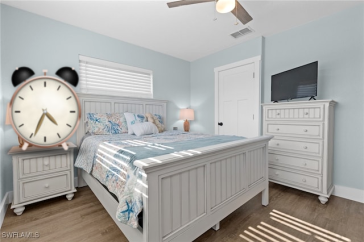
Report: 4:34
